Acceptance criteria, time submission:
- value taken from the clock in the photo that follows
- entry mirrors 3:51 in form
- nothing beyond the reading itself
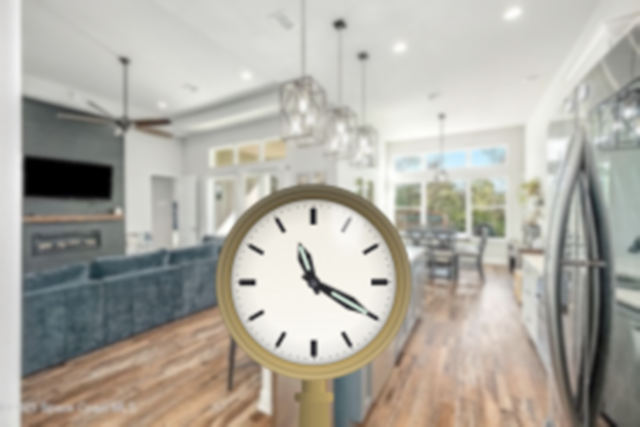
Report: 11:20
